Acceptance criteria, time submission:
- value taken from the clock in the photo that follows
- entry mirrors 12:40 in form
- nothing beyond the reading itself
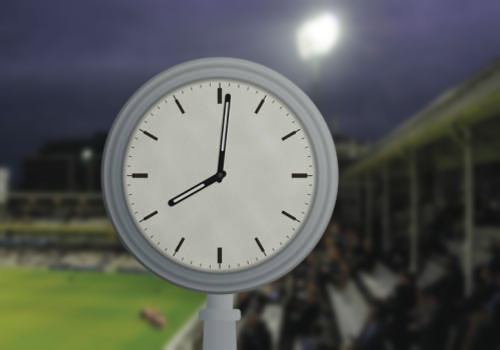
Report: 8:01
